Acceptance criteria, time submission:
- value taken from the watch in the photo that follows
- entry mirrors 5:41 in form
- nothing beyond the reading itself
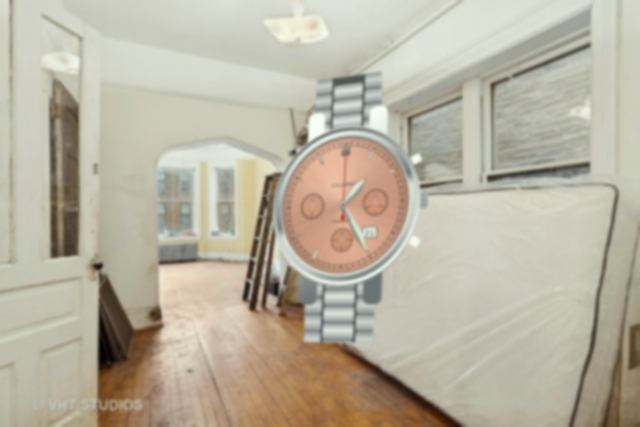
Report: 1:25
